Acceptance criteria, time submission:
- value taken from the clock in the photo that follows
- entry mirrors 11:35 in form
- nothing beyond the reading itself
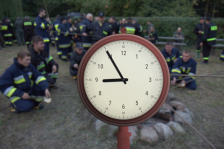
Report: 8:55
